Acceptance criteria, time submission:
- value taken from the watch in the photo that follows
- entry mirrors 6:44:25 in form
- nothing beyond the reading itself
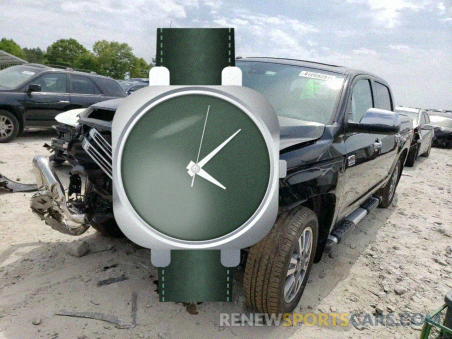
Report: 4:08:02
